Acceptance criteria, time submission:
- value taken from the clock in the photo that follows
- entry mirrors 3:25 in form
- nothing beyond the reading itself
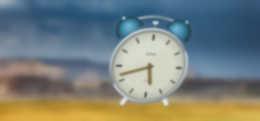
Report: 5:42
